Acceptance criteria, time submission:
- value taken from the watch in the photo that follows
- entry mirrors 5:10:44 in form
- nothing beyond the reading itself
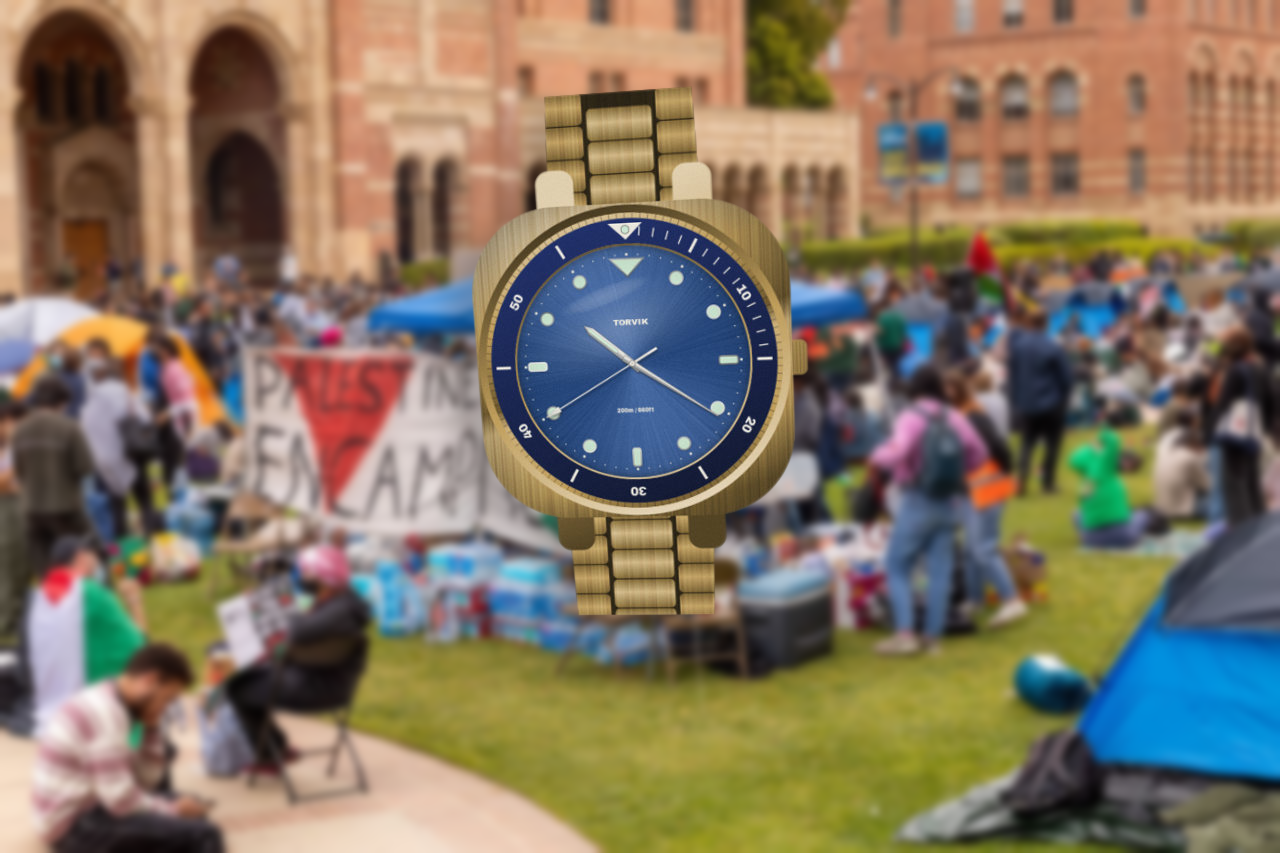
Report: 10:20:40
